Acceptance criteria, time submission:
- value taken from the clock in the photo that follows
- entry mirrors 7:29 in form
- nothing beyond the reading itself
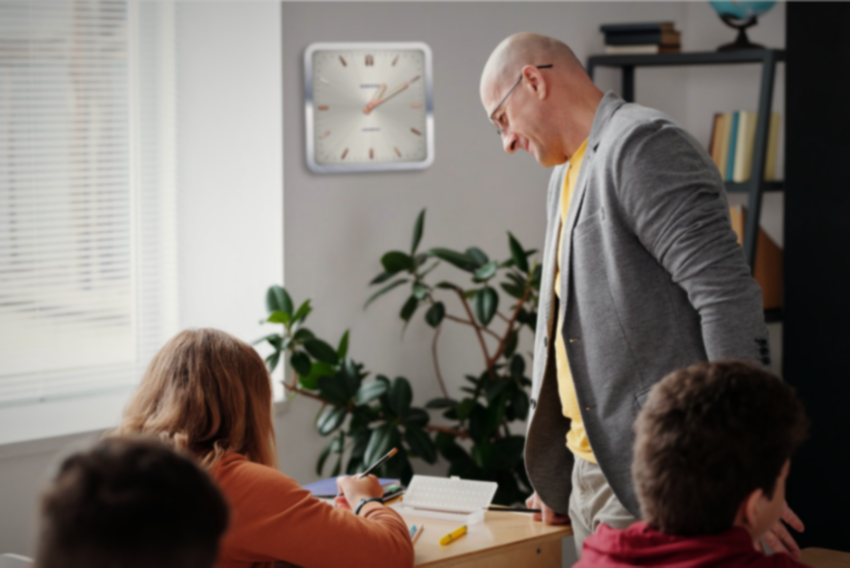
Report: 1:10
